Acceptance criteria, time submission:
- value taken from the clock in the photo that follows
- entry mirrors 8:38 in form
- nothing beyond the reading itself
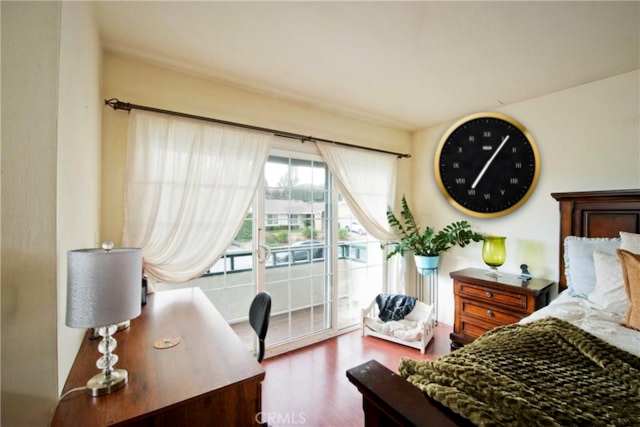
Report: 7:06
